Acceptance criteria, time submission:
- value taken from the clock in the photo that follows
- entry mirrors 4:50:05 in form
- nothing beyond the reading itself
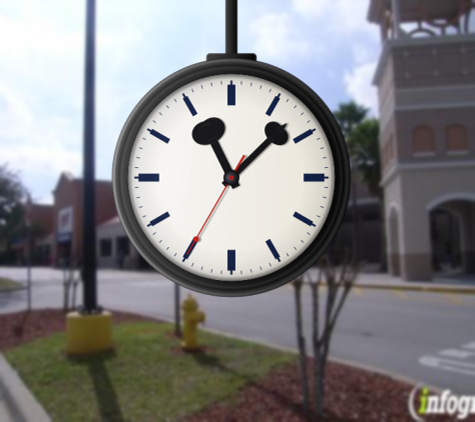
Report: 11:07:35
